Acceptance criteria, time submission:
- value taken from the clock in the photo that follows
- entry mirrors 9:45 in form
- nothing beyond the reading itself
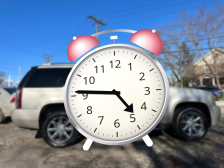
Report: 4:46
